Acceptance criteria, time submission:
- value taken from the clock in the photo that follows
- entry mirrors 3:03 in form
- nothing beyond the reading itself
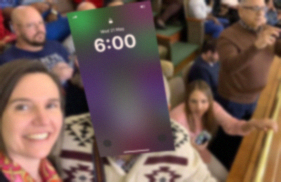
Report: 6:00
